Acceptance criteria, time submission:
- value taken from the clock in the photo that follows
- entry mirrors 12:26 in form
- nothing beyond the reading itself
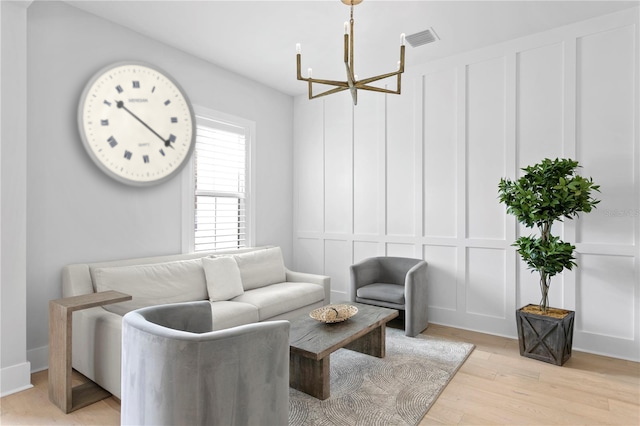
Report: 10:22
